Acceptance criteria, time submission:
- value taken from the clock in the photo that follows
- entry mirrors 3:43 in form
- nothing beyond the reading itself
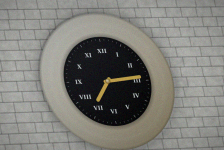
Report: 7:14
